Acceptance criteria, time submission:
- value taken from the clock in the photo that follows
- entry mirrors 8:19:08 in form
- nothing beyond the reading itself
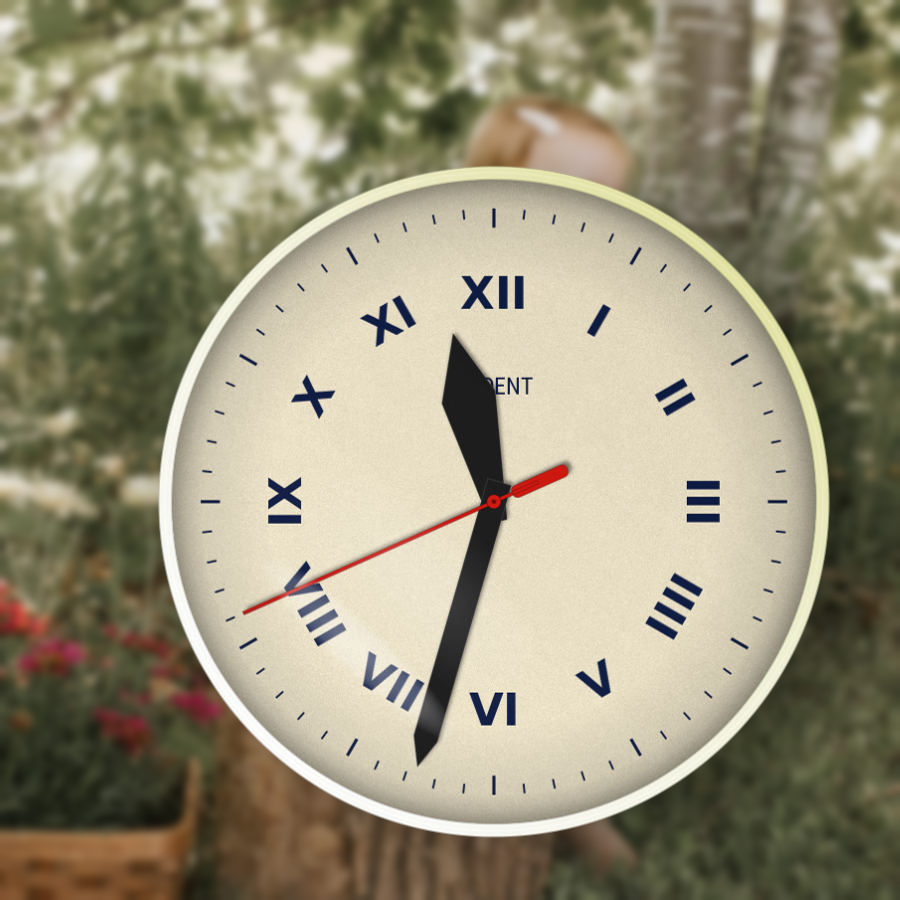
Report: 11:32:41
